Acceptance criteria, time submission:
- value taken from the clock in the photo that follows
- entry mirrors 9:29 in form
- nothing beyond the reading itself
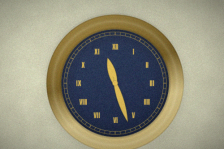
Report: 11:27
